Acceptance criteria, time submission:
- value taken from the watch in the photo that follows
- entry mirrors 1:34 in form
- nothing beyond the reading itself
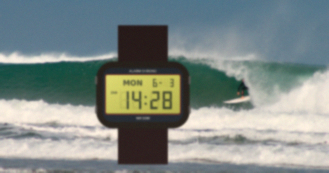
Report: 14:28
